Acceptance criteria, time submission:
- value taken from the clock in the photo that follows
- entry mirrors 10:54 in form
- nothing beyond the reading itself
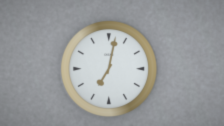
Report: 7:02
